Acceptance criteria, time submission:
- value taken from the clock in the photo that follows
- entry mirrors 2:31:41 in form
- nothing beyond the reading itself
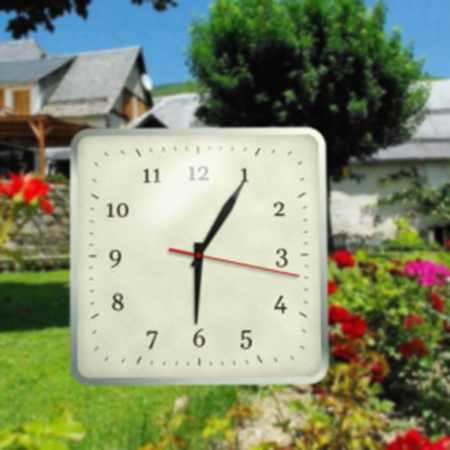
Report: 6:05:17
